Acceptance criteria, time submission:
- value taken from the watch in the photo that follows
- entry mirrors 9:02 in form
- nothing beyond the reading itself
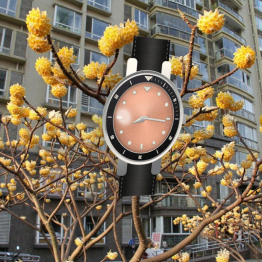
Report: 8:16
